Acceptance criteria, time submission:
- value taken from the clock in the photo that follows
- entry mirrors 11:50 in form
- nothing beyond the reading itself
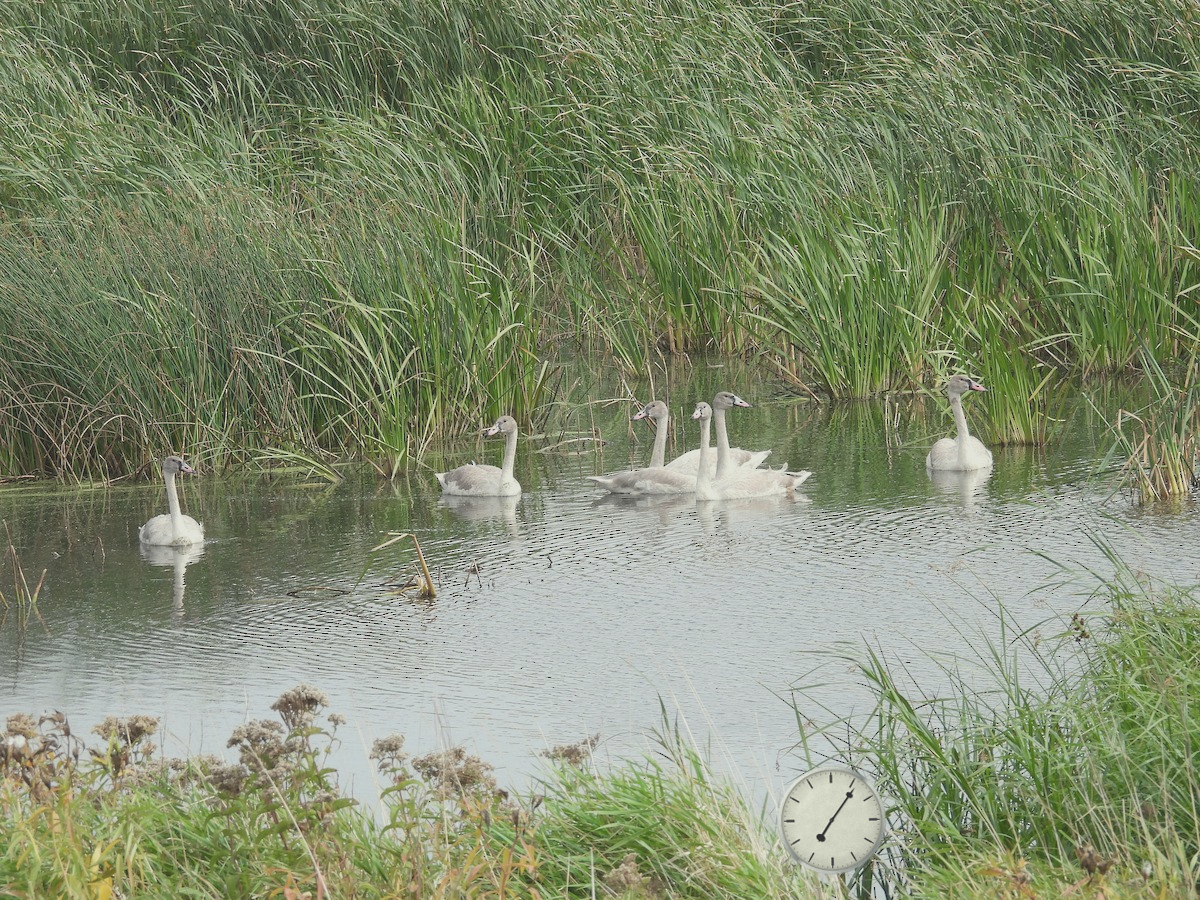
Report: 7:06
